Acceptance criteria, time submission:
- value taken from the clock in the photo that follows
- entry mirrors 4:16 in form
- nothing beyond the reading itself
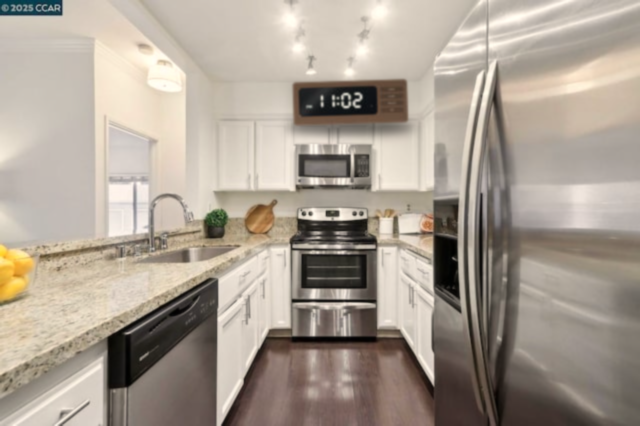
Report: 11:02
